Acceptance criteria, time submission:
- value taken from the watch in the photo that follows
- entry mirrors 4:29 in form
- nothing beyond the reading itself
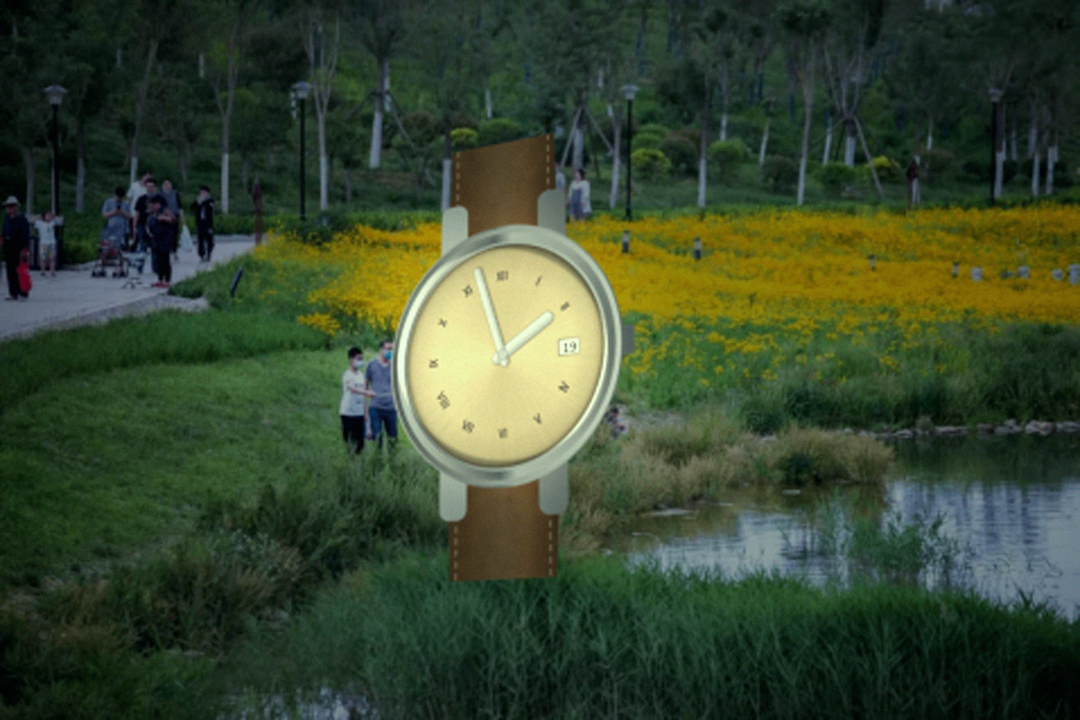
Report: 1:57
